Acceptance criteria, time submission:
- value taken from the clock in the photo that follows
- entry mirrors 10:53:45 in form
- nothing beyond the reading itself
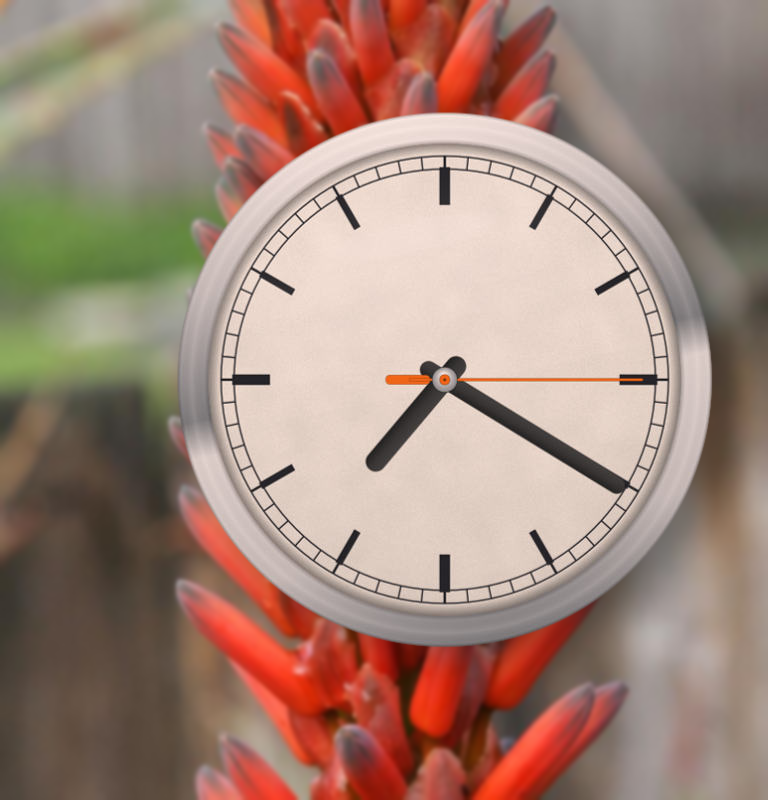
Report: 7:20:15
